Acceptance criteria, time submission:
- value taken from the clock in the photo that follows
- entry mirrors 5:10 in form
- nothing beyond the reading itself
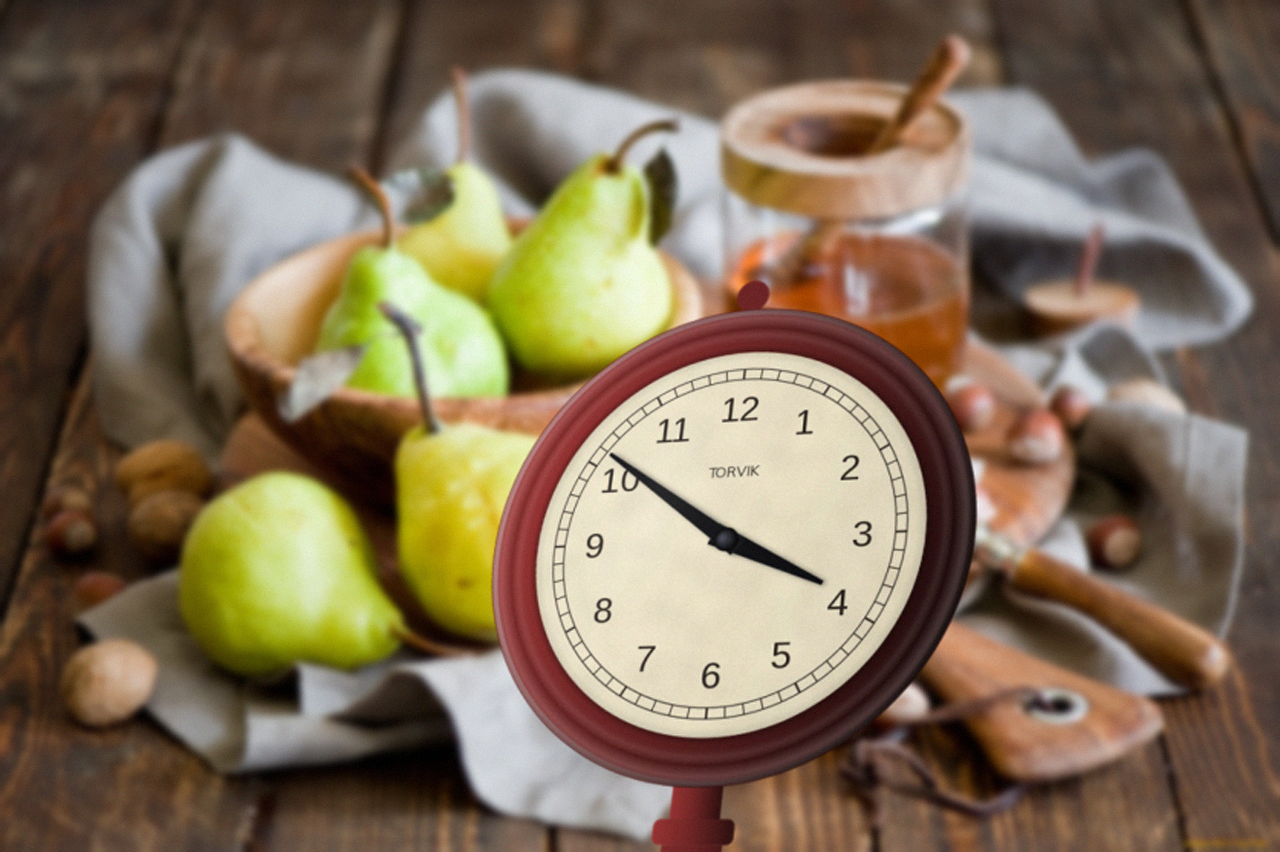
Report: 3:51
